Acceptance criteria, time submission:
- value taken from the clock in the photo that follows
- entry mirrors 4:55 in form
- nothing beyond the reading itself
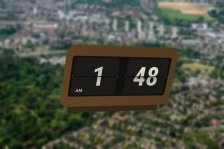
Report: 1:48
